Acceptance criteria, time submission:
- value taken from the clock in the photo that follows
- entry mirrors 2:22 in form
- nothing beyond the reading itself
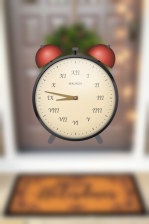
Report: 8:47
